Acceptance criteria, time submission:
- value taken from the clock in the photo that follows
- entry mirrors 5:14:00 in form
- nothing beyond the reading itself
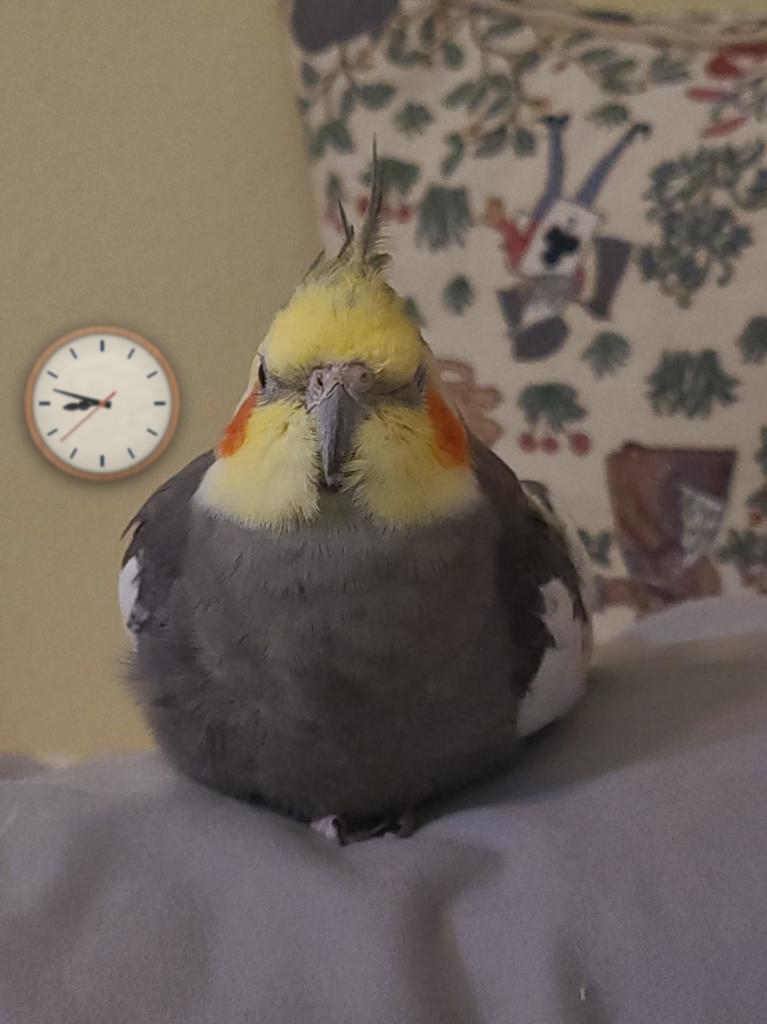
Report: 8:47:38
